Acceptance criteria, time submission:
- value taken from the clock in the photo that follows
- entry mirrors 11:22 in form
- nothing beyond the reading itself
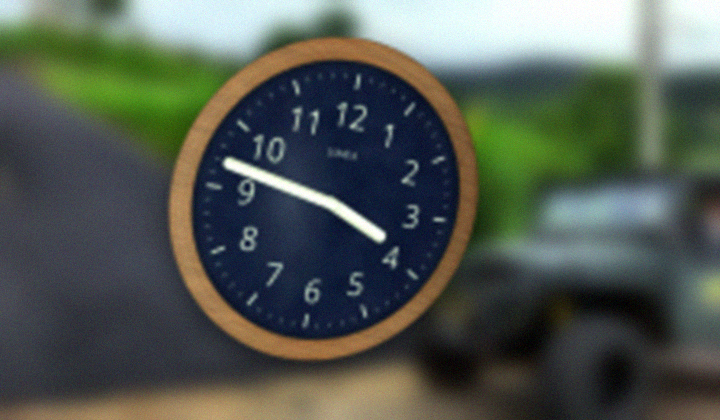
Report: 3:47
